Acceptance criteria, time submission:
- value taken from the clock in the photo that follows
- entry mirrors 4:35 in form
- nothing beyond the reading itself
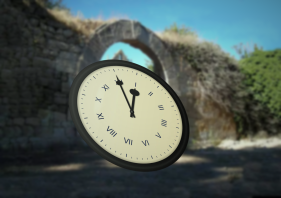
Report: 1:00
